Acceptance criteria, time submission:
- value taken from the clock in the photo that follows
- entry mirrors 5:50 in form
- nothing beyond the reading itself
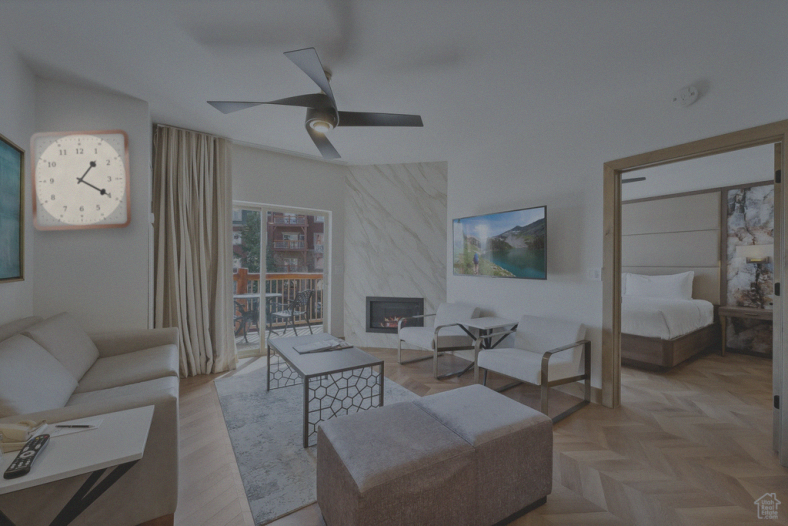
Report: 1:20
